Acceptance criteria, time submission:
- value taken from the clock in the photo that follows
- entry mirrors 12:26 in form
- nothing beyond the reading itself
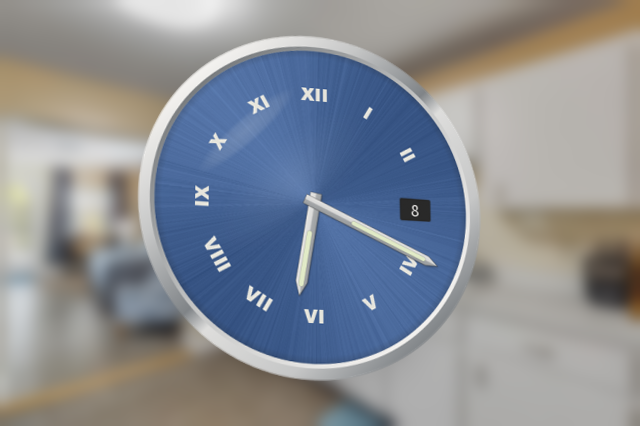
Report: 6:19
